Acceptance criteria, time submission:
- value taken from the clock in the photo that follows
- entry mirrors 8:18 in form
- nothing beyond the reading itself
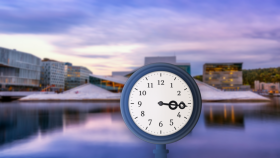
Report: 3:16
